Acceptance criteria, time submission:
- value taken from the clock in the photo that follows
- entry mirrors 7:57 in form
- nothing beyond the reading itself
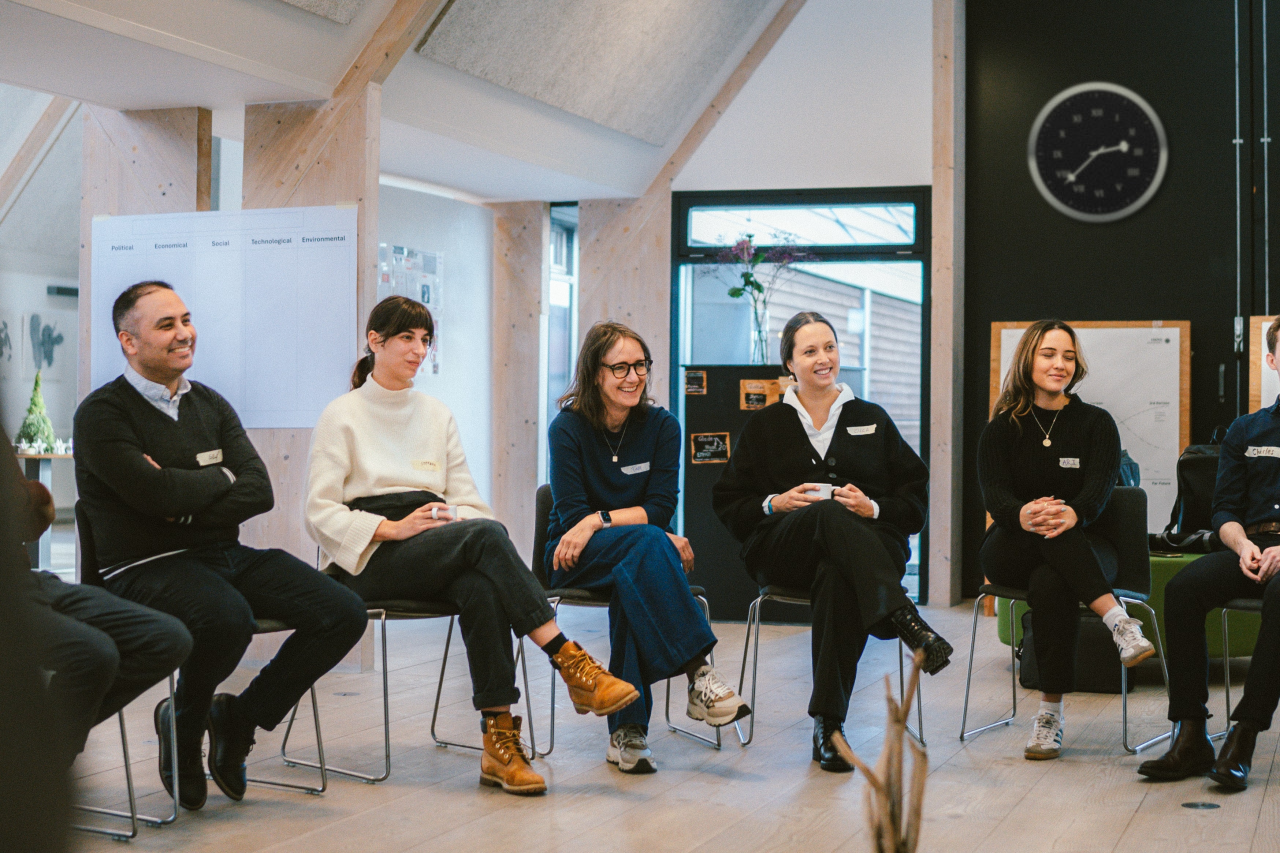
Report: 2:38
